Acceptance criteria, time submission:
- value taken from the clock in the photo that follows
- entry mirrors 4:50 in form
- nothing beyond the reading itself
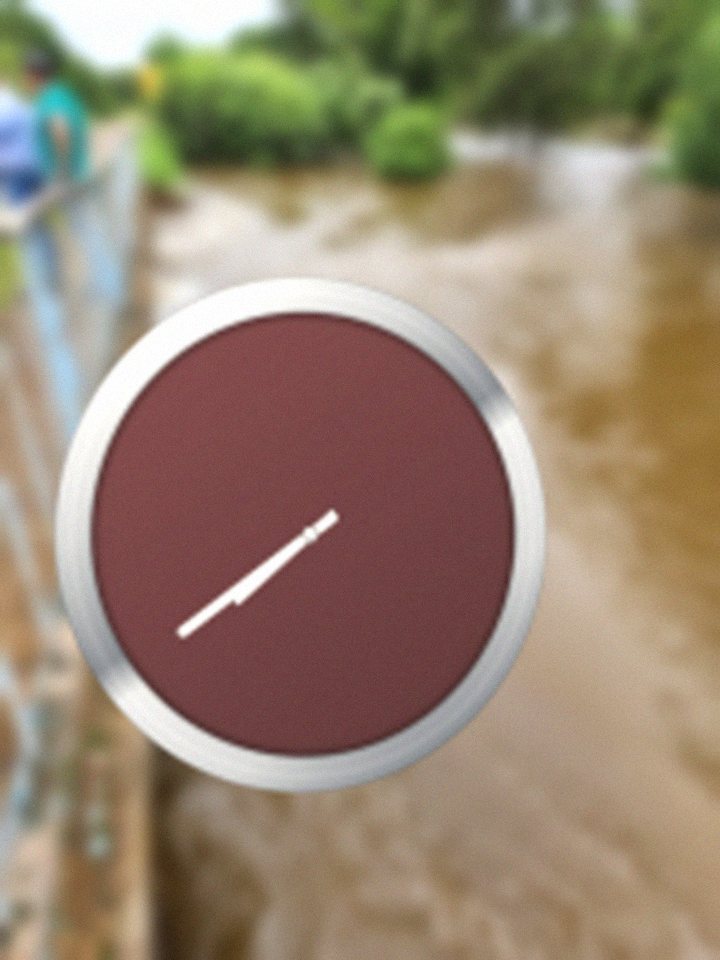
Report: 7:39
